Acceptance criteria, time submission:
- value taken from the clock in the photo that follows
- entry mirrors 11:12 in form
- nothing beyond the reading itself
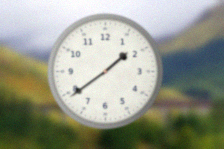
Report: 1:39
